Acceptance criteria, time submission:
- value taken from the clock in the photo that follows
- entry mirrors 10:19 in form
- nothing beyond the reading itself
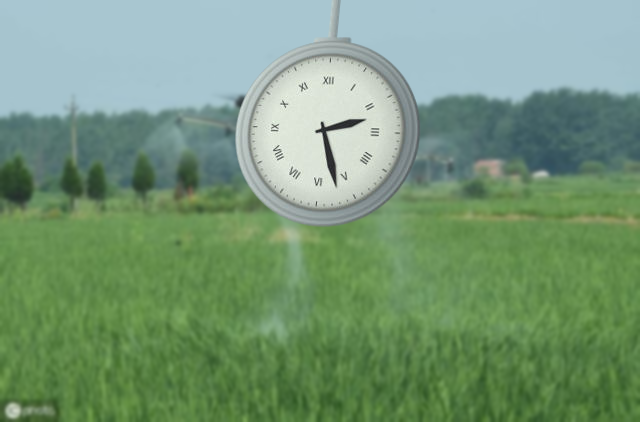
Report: 2:27
